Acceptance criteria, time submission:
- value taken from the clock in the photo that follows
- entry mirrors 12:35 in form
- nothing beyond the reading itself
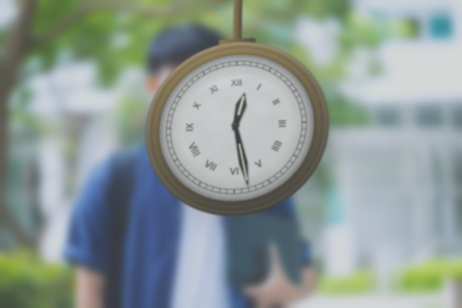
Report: 12:28
